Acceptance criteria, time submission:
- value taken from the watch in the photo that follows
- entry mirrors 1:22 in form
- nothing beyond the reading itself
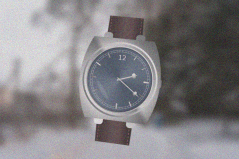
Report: 2:21
